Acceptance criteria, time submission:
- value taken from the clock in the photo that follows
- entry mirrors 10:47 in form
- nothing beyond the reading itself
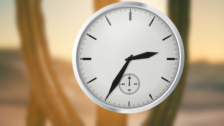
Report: 2:35
